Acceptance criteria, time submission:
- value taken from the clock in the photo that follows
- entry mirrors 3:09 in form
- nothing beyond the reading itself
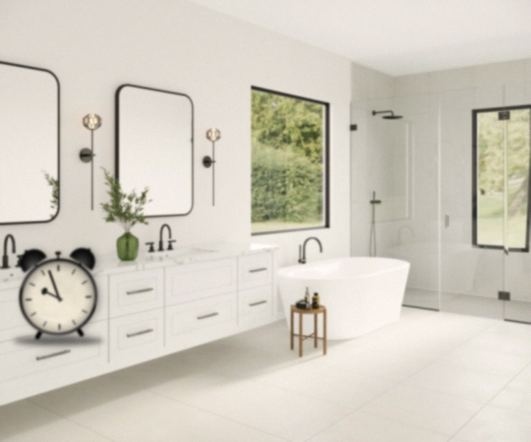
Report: 9:57
